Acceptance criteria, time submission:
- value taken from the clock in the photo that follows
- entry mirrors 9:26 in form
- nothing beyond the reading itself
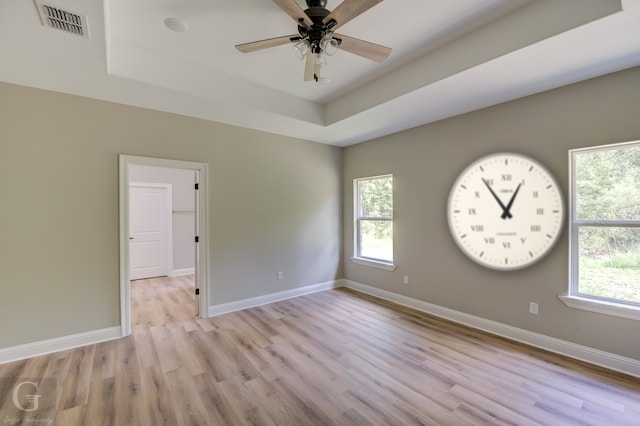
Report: 12:54
